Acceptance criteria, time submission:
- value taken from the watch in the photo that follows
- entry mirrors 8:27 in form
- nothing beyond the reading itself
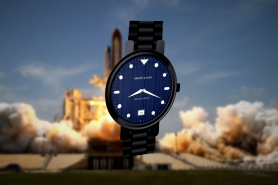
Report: 8:19
